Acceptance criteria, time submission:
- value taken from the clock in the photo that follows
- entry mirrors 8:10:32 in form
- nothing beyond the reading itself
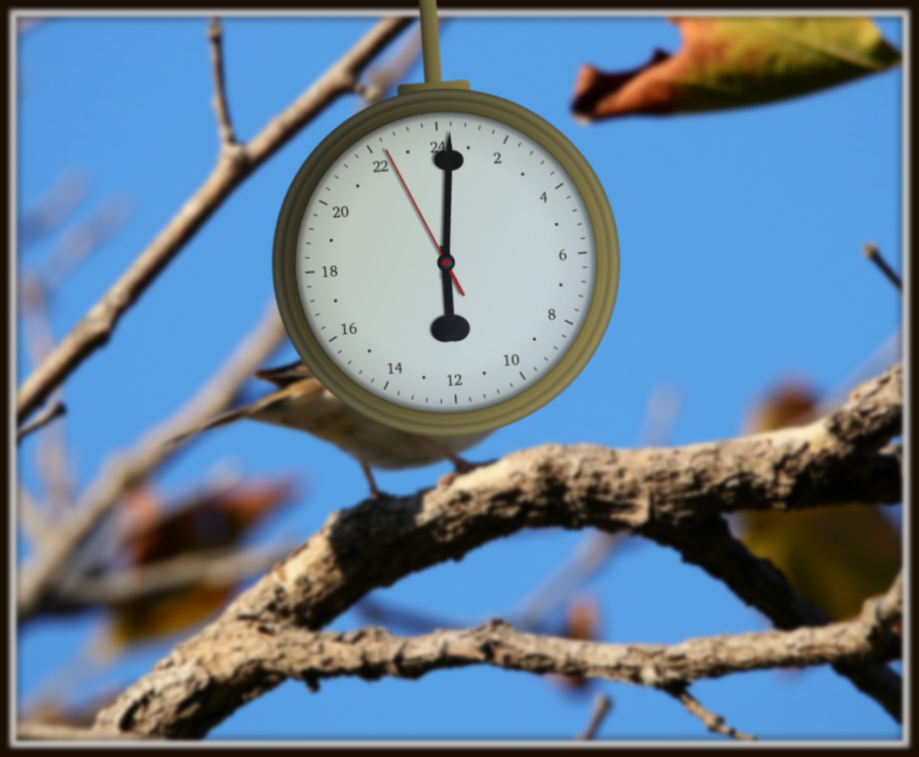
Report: 12:00:56
